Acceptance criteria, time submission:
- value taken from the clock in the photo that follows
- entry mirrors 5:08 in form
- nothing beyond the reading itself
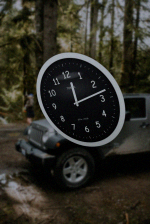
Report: 12:13
